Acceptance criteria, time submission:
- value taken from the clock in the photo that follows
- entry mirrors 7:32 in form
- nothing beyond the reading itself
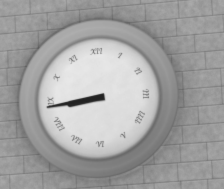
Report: 8:44
